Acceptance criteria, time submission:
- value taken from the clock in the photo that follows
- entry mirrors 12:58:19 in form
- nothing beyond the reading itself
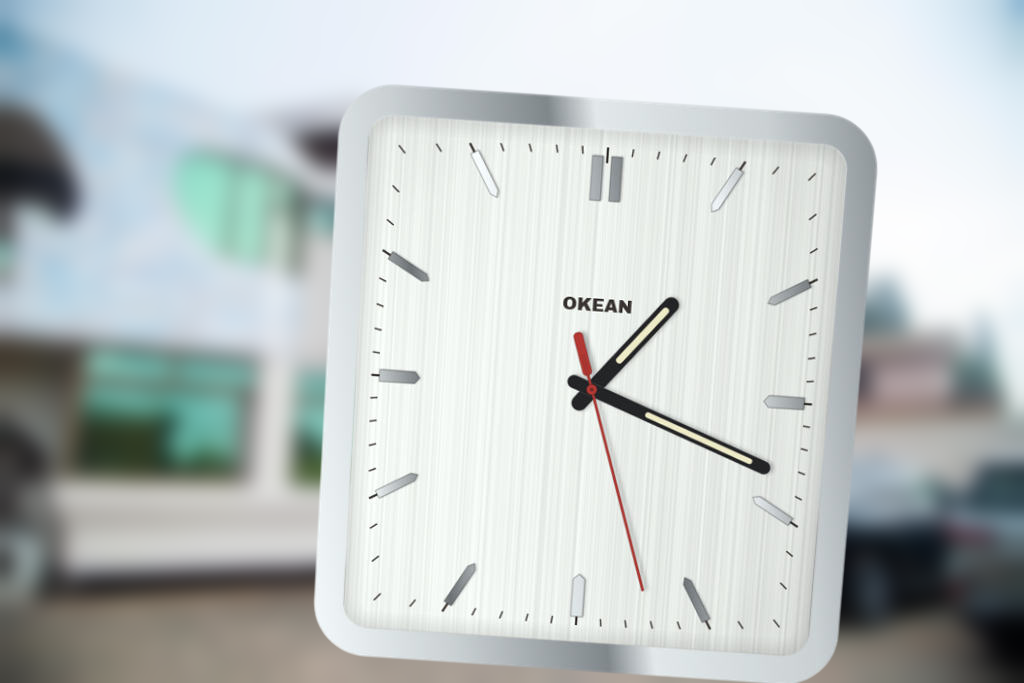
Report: 1:18:27
